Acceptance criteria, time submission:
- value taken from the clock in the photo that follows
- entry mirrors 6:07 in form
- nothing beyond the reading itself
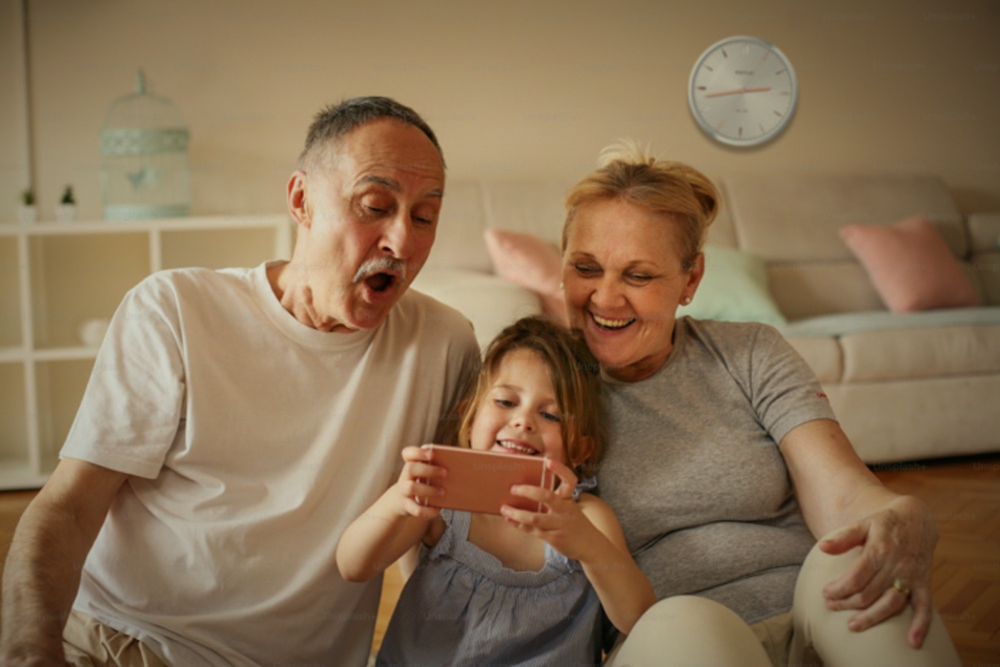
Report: 2:43
